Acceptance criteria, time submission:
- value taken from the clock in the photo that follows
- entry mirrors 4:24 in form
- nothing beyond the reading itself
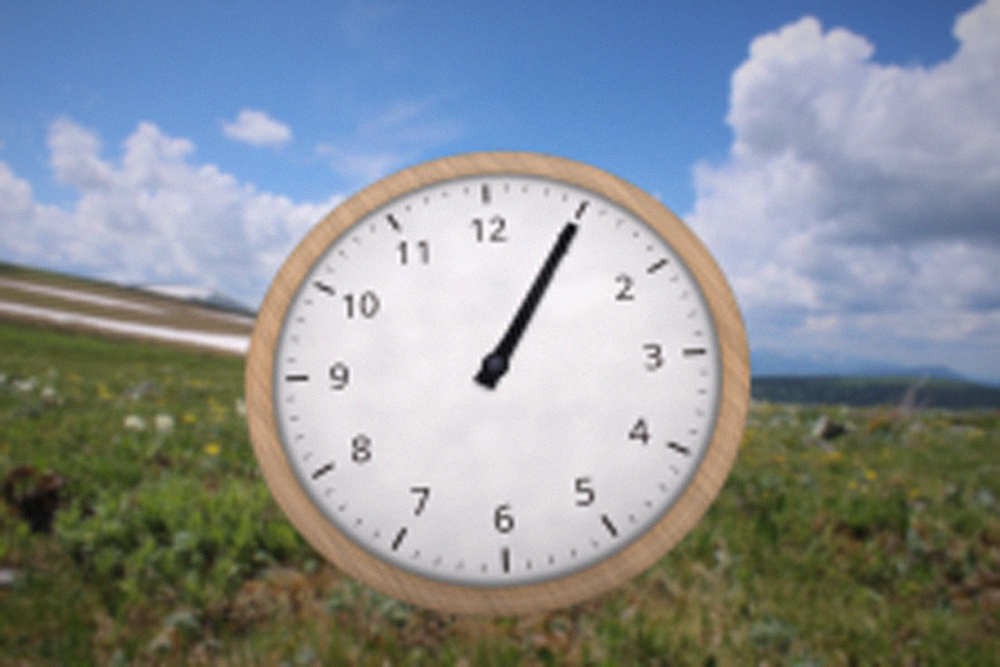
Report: 1:05
